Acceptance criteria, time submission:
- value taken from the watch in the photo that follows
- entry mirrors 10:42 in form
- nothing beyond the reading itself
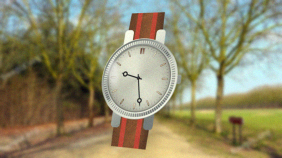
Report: 9:28
